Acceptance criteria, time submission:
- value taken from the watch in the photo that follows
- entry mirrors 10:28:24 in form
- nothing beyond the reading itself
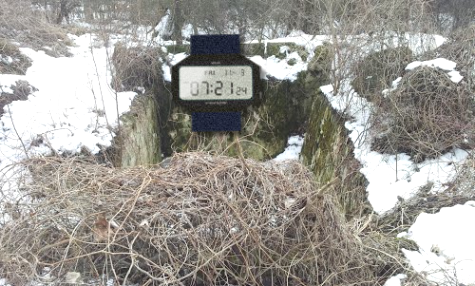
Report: 7:21:24
